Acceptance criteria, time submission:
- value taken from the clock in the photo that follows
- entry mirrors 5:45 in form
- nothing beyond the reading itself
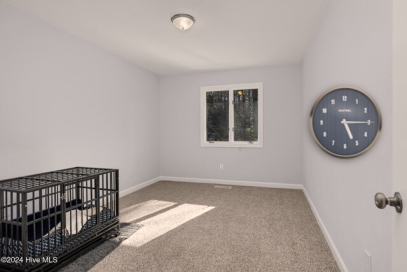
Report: 5:15
